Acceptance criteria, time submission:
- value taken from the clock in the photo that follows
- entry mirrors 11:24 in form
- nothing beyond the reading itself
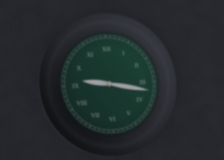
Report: 9:17
